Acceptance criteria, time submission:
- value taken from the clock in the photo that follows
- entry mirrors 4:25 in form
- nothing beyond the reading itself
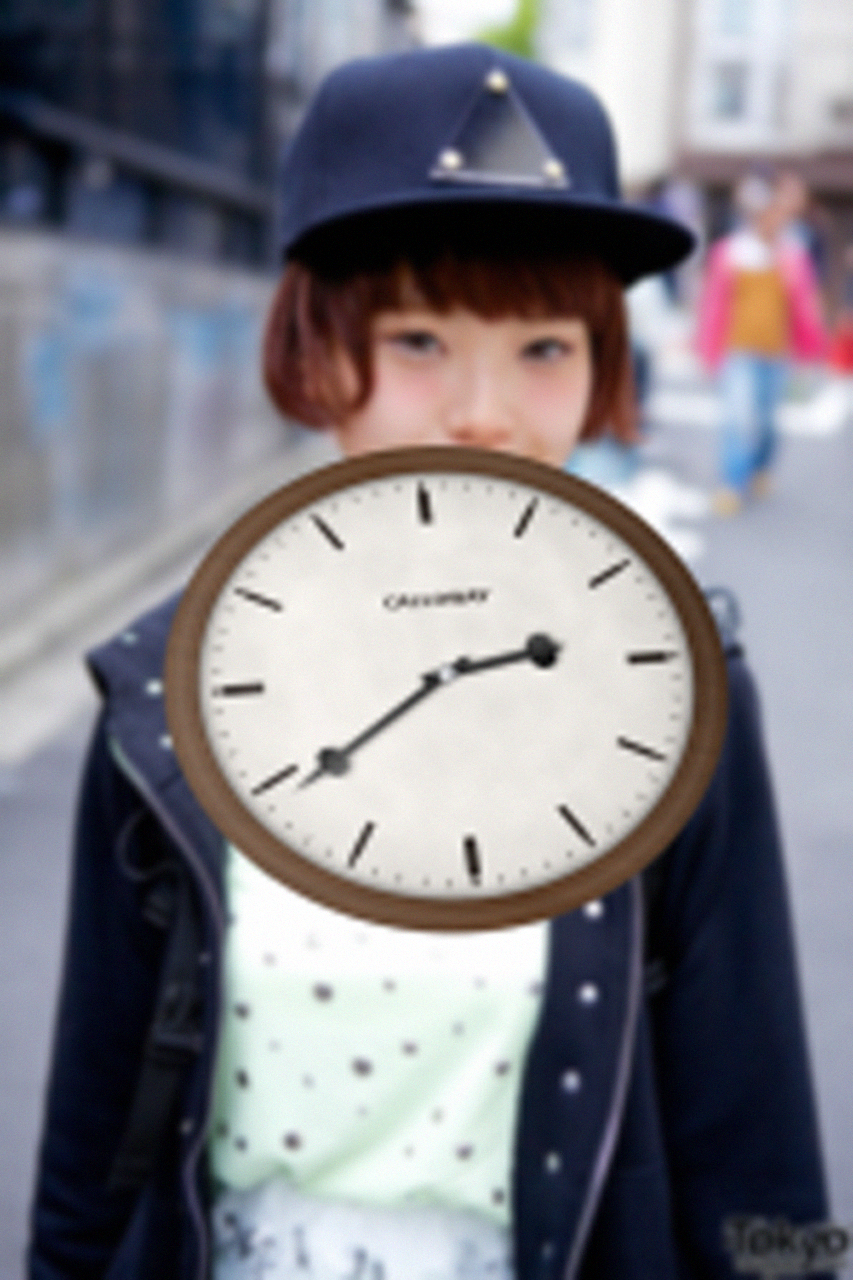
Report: 2:39
